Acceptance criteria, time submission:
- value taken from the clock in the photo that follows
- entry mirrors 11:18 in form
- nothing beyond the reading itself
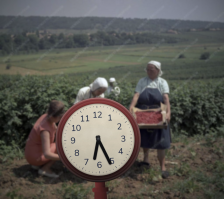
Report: 6:26
